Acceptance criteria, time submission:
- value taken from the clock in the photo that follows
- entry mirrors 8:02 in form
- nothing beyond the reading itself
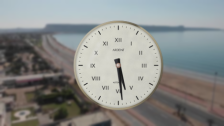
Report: 5:29
